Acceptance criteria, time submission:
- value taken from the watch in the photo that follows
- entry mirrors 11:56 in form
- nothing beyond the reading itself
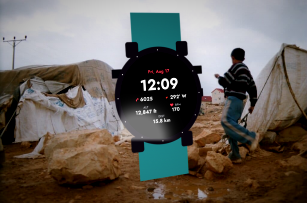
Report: 12:09
